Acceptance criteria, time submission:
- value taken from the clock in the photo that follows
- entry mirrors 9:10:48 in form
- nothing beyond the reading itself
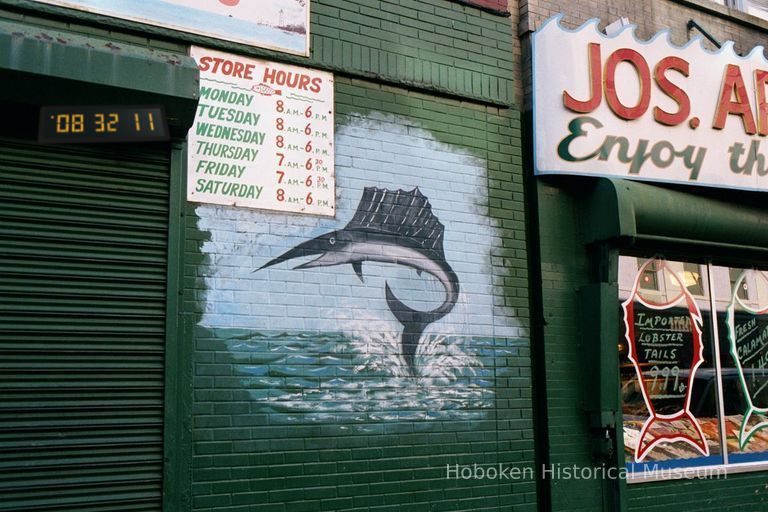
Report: 8:32:11
